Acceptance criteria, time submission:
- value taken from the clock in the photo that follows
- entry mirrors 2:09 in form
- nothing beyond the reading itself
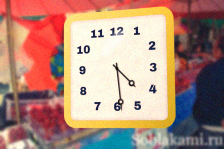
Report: 4:29
